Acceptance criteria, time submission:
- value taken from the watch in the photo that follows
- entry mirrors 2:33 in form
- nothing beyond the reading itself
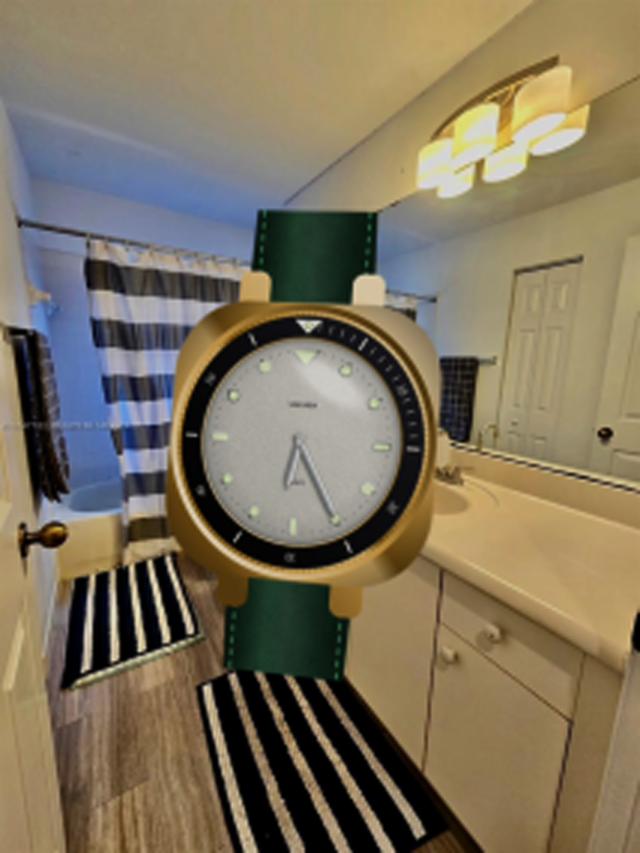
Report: 6:25
